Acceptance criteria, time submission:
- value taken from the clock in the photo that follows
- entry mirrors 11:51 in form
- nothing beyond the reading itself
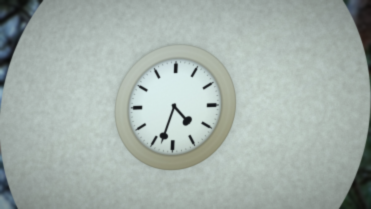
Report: 4:33
